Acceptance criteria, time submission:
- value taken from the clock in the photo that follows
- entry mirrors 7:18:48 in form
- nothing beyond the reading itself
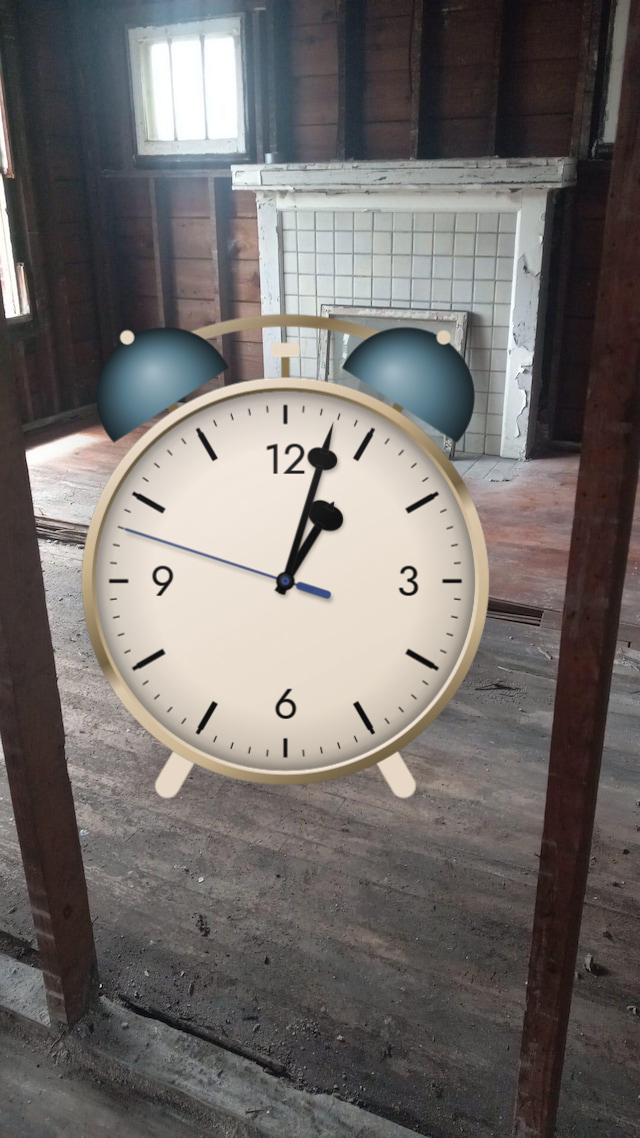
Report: 1:02:48
